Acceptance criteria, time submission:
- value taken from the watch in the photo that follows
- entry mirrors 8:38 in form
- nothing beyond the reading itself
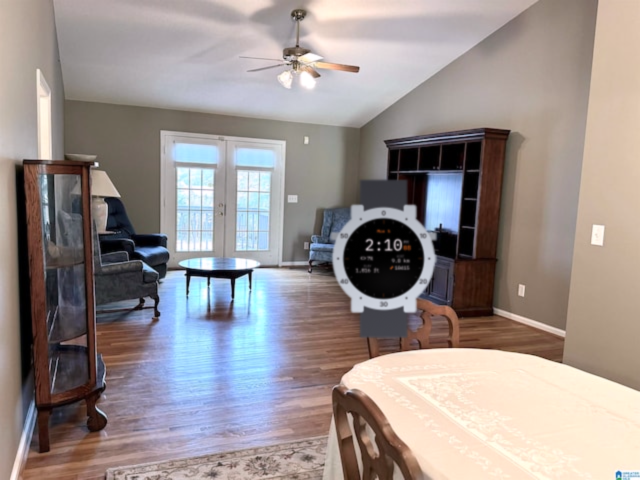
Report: 2:10
